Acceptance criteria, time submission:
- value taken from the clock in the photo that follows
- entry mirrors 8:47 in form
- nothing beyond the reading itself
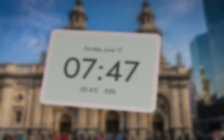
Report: 7:47
